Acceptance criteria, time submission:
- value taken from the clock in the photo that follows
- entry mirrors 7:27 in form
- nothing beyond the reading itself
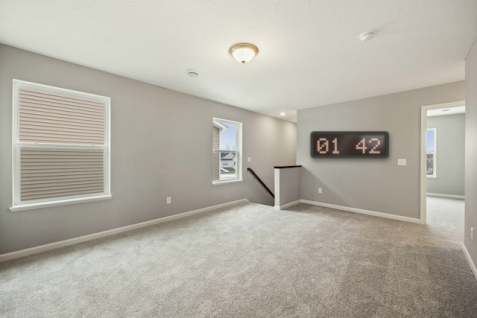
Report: 1:42
